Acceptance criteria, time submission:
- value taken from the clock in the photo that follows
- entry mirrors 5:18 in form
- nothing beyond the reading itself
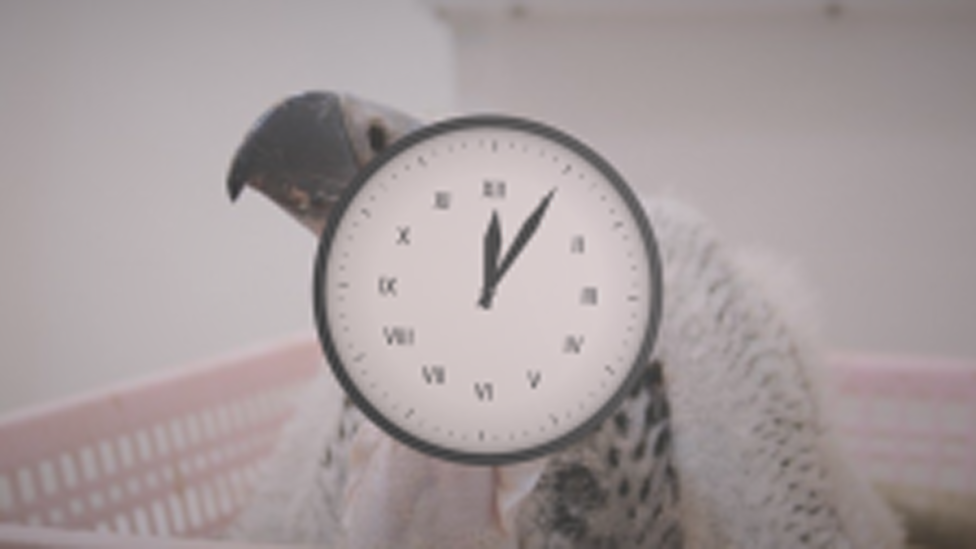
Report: 12:05
